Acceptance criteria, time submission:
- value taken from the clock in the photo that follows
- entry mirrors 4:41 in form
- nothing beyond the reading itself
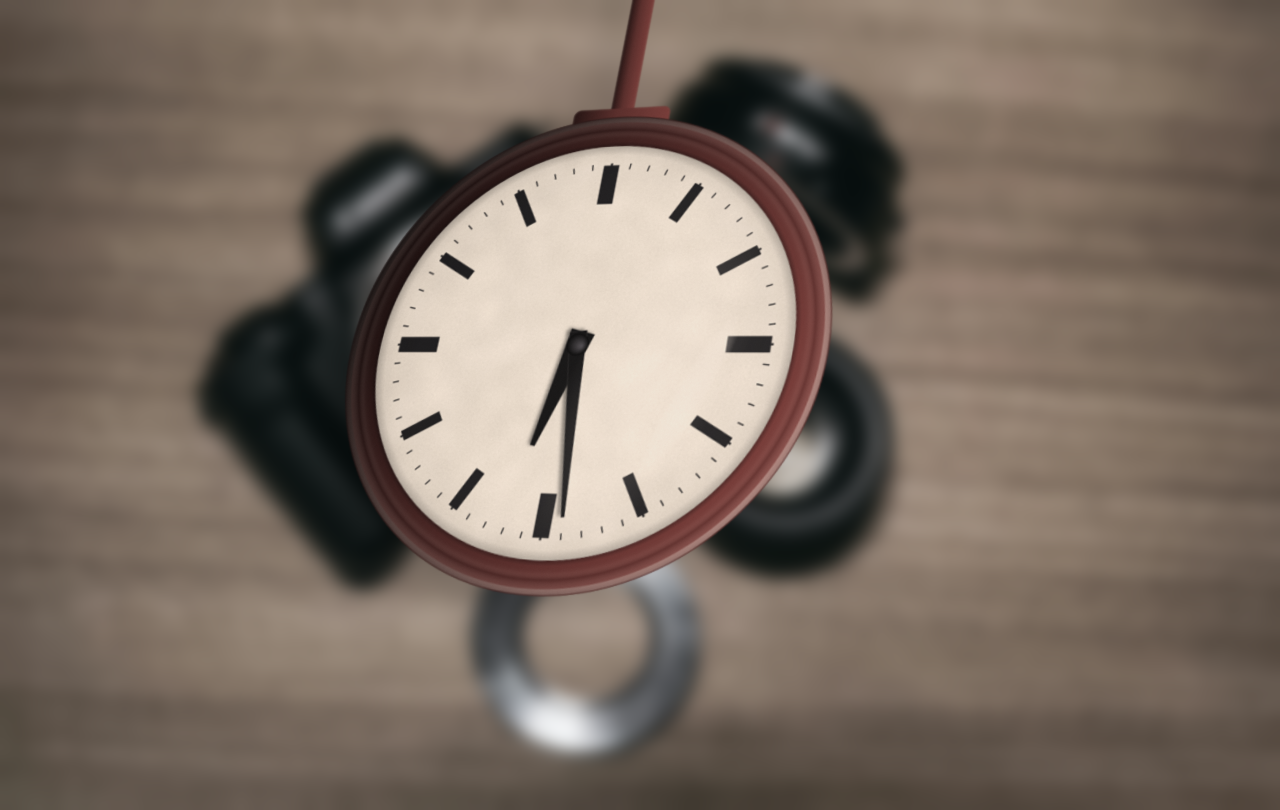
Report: 6:29
